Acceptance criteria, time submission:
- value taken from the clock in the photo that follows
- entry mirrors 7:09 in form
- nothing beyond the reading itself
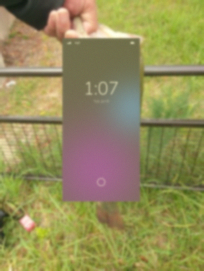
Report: 1:07
